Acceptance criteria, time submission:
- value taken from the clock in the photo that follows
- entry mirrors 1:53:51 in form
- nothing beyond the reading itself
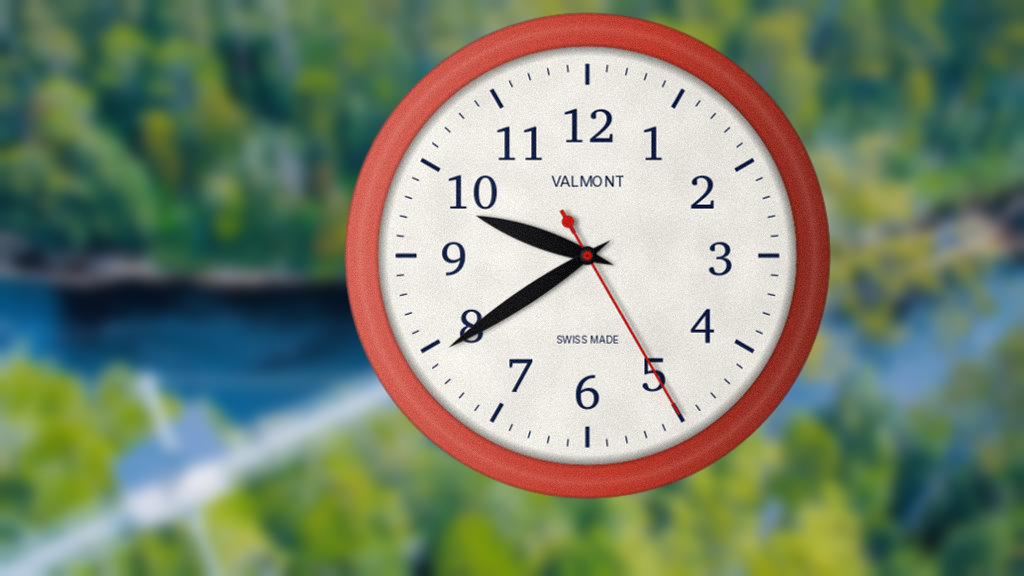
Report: 9:39:25
